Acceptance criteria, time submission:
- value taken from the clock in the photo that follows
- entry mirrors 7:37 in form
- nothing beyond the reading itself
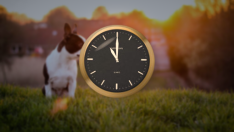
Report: 11:00
